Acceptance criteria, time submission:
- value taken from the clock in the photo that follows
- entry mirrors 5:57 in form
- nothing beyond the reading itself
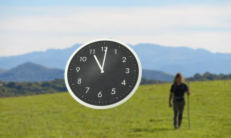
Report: 11:01
